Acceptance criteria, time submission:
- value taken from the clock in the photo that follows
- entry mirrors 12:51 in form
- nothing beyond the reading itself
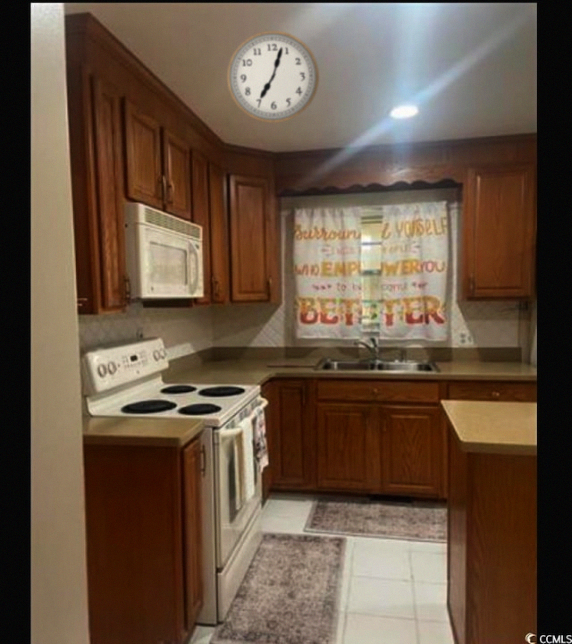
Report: 7:03
